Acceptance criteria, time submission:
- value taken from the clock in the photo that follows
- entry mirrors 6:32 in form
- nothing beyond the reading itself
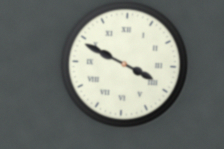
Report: 3:49
